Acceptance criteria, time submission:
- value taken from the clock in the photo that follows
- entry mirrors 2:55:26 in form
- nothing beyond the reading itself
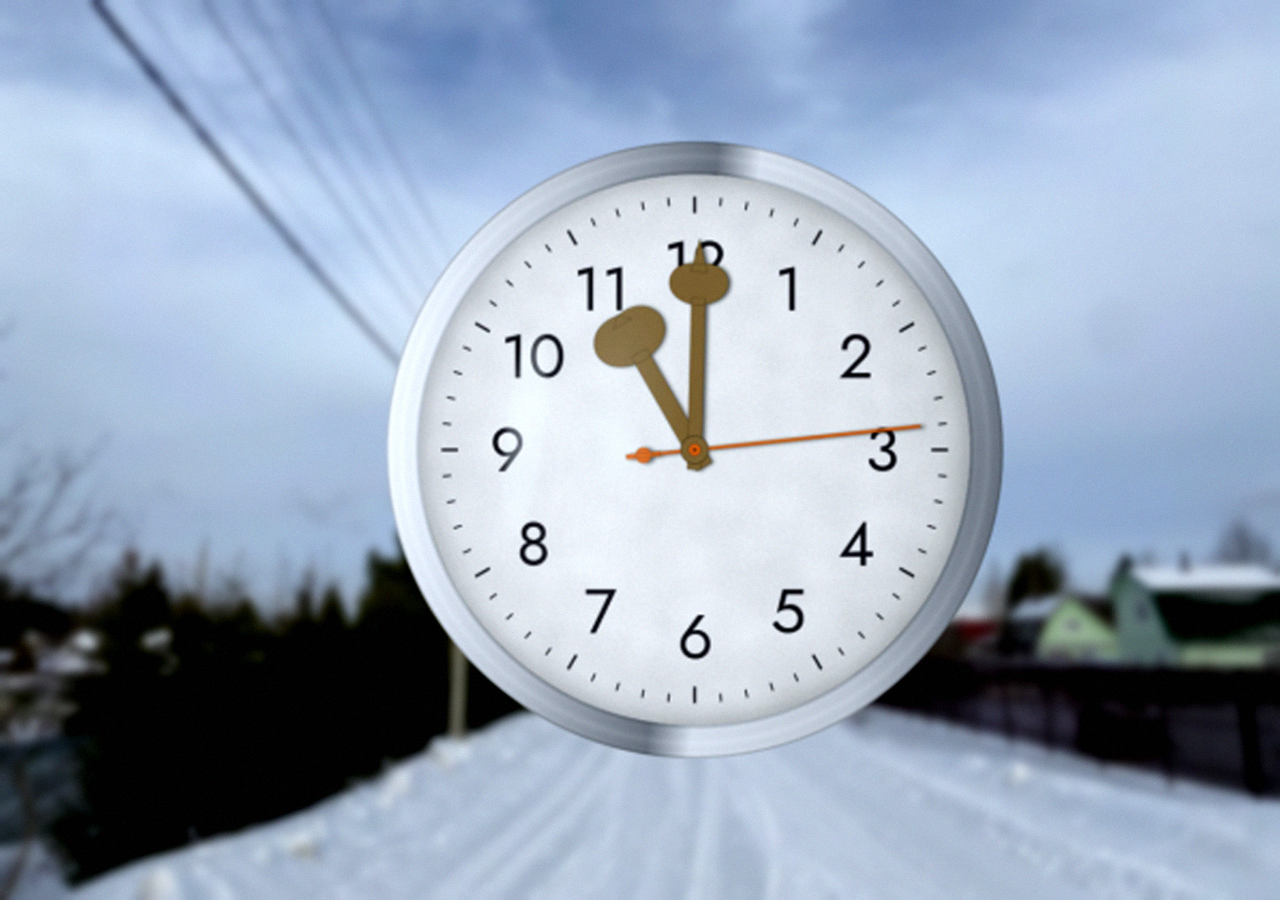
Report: 11:00:14
